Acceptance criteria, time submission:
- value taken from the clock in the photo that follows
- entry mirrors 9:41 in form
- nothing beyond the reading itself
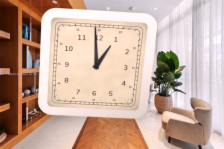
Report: 12:59
